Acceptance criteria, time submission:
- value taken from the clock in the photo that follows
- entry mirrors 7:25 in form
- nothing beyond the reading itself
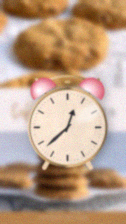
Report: 12:38
